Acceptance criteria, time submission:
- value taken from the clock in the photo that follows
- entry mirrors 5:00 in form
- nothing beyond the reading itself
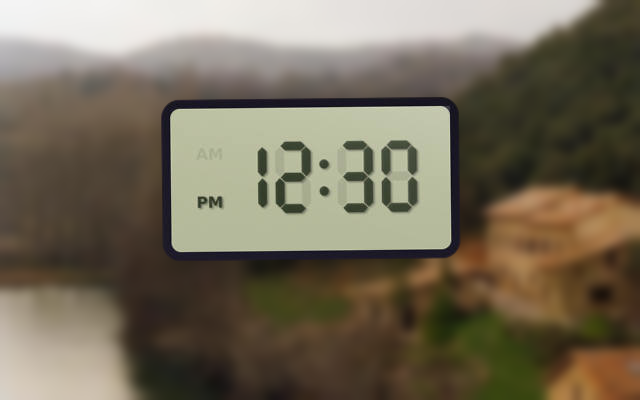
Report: 12:30
